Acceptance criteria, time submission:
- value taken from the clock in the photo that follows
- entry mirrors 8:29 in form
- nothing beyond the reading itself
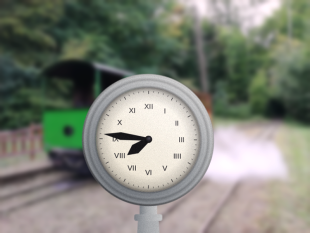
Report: 7:46
